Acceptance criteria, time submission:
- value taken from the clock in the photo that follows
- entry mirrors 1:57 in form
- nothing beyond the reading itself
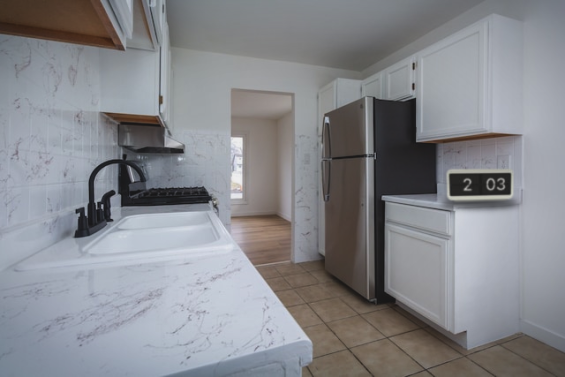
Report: 2:03
